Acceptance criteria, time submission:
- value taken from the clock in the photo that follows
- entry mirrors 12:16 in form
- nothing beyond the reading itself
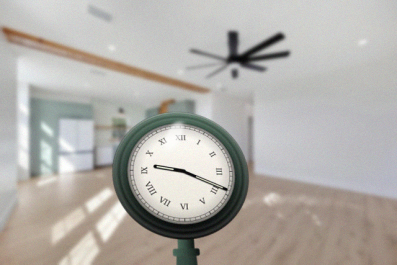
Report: 9:19
